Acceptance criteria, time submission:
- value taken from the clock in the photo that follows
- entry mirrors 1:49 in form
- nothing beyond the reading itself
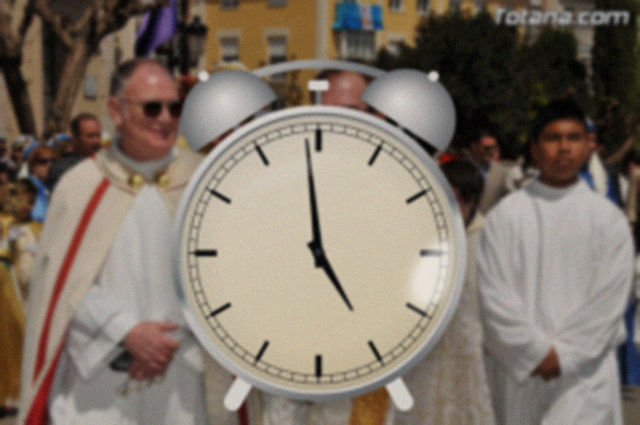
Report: 4:59
